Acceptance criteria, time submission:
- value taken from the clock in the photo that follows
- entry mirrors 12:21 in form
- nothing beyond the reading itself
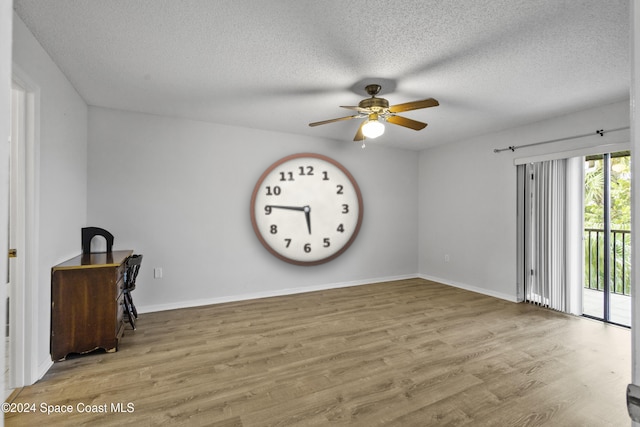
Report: 5:46
